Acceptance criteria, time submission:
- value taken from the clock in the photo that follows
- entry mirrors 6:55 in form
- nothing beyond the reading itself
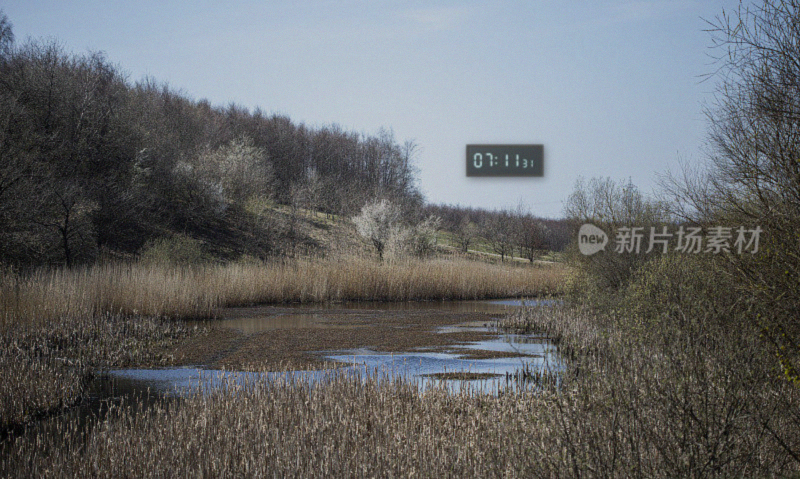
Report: 7:11
